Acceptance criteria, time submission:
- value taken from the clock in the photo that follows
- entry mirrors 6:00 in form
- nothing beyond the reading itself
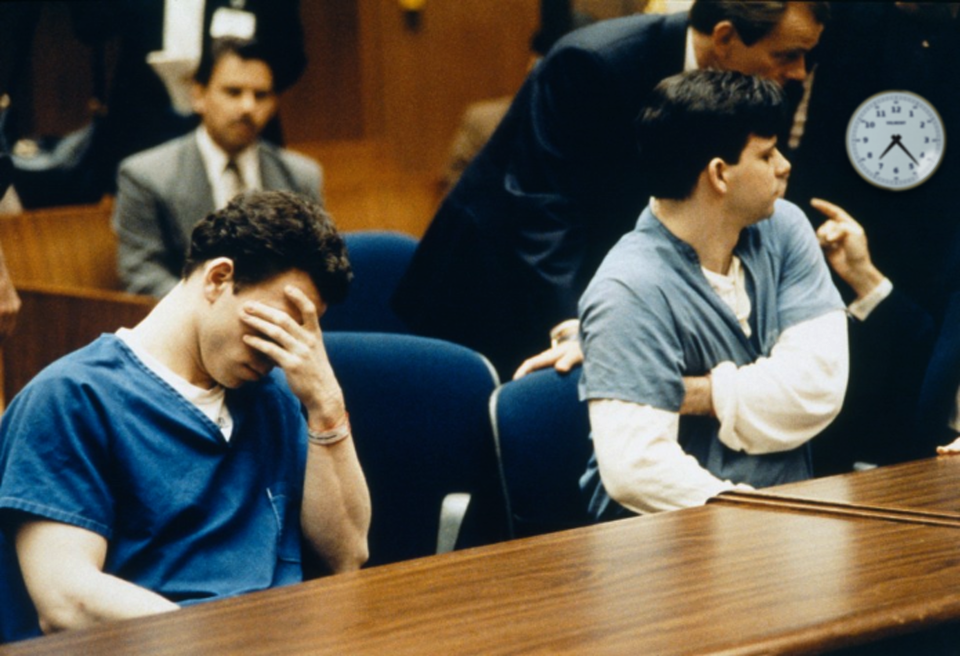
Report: 7:23
